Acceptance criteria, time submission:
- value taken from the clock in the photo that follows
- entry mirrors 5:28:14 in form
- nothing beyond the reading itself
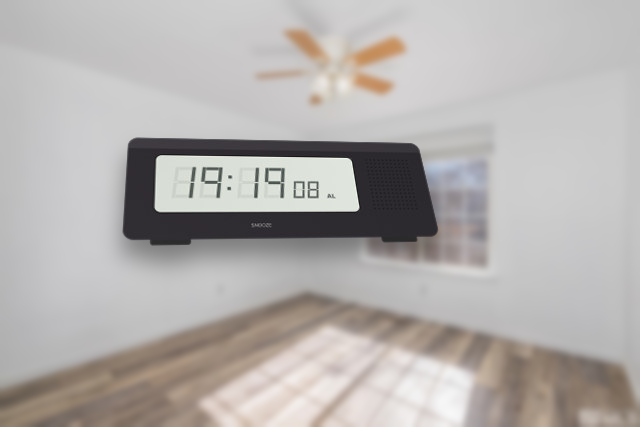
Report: 19:19:08
